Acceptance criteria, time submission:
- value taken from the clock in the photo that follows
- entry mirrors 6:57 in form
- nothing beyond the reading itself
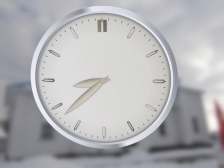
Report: 8:38
